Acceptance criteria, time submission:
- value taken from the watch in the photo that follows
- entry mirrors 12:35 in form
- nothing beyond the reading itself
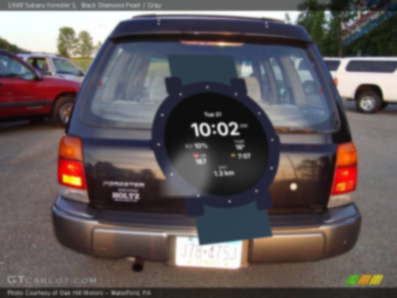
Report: 10:02
